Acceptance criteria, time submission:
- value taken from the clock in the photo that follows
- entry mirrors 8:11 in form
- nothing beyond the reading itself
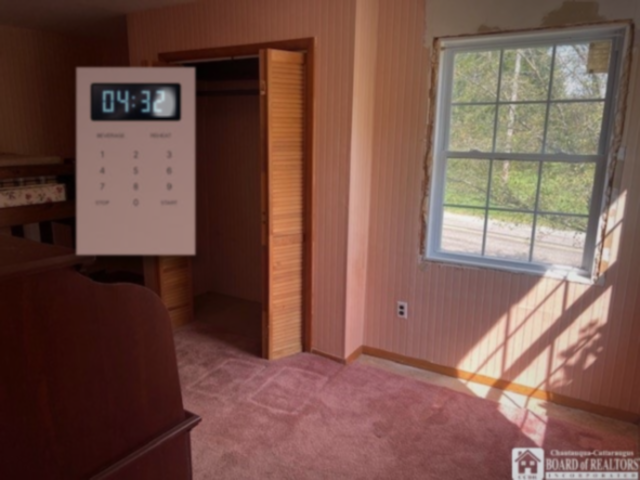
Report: 4:32
